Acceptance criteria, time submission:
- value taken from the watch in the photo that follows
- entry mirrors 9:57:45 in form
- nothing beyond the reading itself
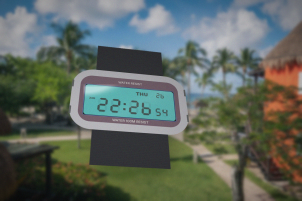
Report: 22:26:54
